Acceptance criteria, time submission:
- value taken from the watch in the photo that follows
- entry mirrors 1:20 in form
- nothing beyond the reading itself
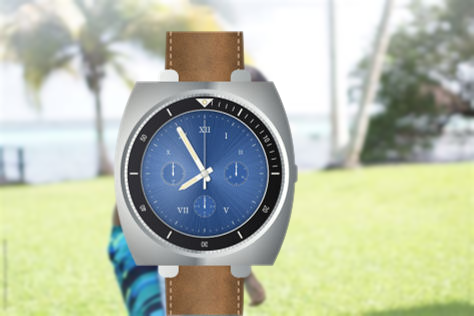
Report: 7:55
